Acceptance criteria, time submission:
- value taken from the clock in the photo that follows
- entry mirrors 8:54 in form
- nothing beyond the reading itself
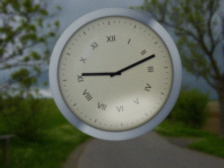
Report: 9:12
